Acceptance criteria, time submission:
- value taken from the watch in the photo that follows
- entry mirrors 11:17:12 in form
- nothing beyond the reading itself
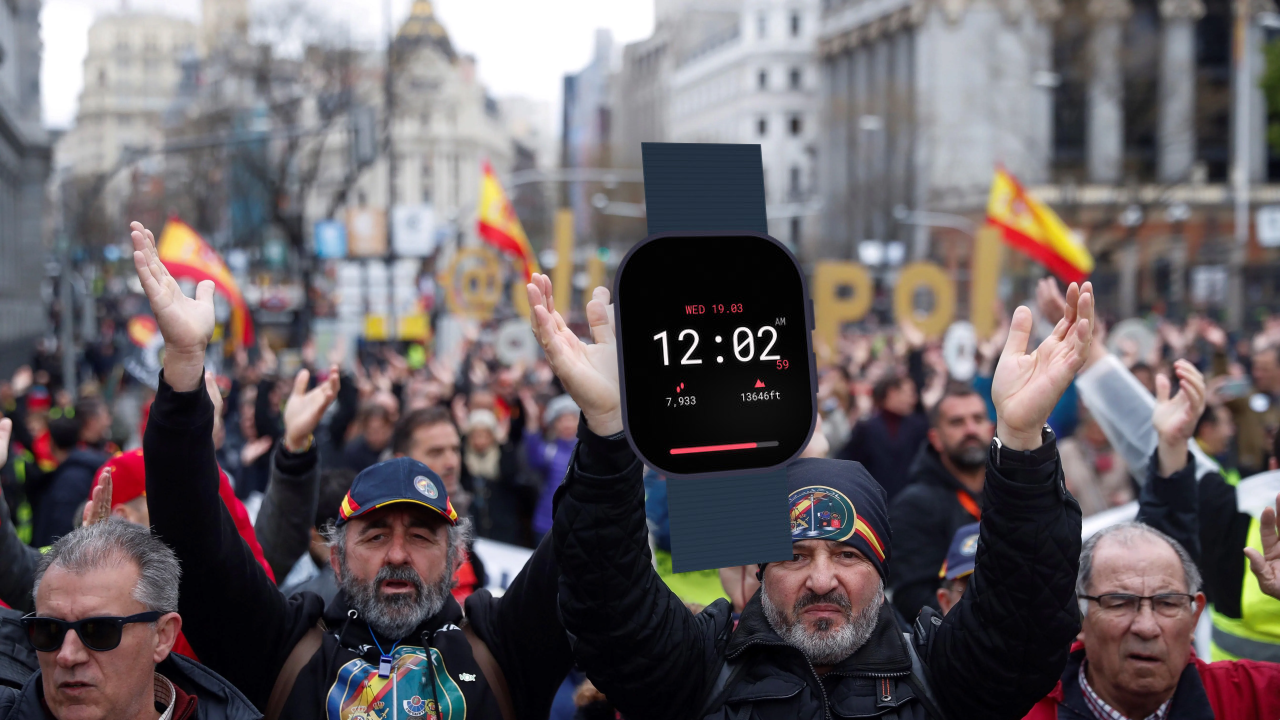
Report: 12:02:59
